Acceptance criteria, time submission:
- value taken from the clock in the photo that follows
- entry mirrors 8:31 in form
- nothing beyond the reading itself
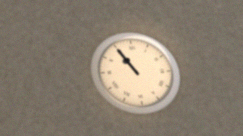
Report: 10:55
